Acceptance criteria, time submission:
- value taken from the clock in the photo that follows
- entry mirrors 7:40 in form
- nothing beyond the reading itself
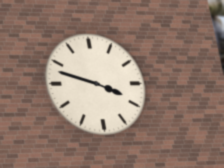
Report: 3:48
